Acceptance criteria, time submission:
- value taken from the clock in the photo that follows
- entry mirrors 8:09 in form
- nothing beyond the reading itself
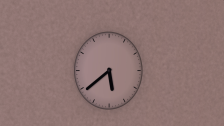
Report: 5:39
